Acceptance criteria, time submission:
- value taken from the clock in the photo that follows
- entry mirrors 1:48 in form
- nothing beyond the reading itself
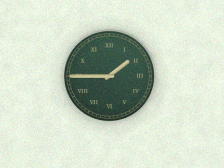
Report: 1:45
